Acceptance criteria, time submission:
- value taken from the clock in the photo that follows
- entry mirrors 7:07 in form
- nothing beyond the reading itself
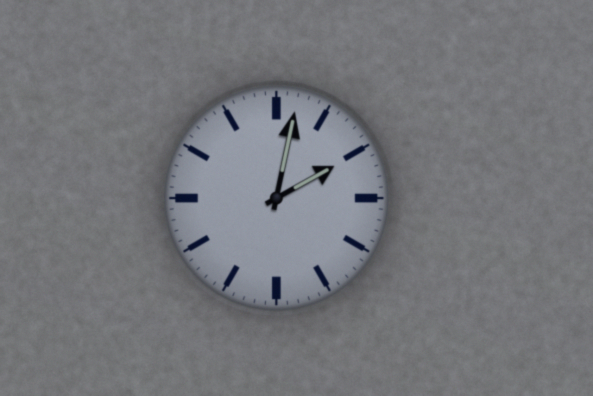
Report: 2:02
